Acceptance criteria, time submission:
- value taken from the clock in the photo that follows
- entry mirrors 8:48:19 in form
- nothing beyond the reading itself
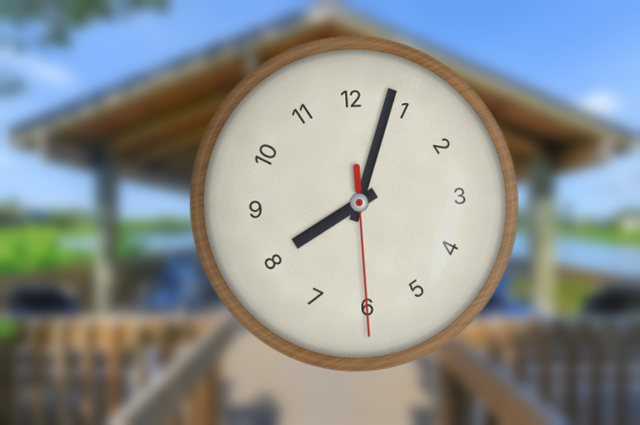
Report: 8:03:30
